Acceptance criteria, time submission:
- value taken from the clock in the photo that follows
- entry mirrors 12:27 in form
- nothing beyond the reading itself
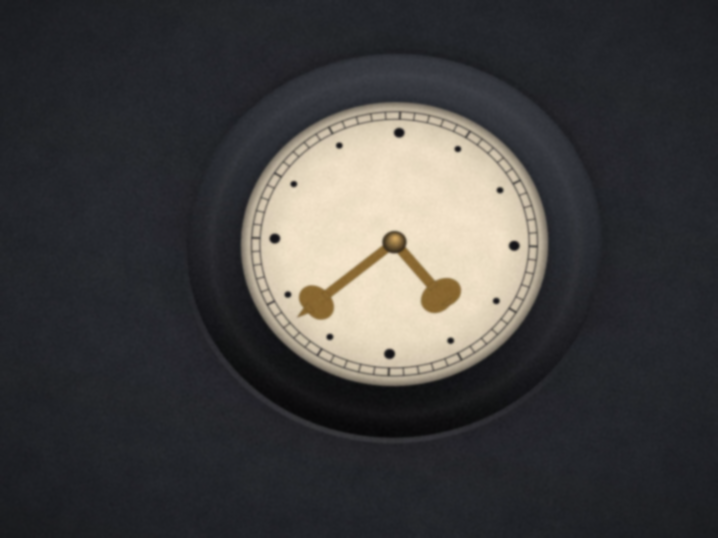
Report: 4:38
